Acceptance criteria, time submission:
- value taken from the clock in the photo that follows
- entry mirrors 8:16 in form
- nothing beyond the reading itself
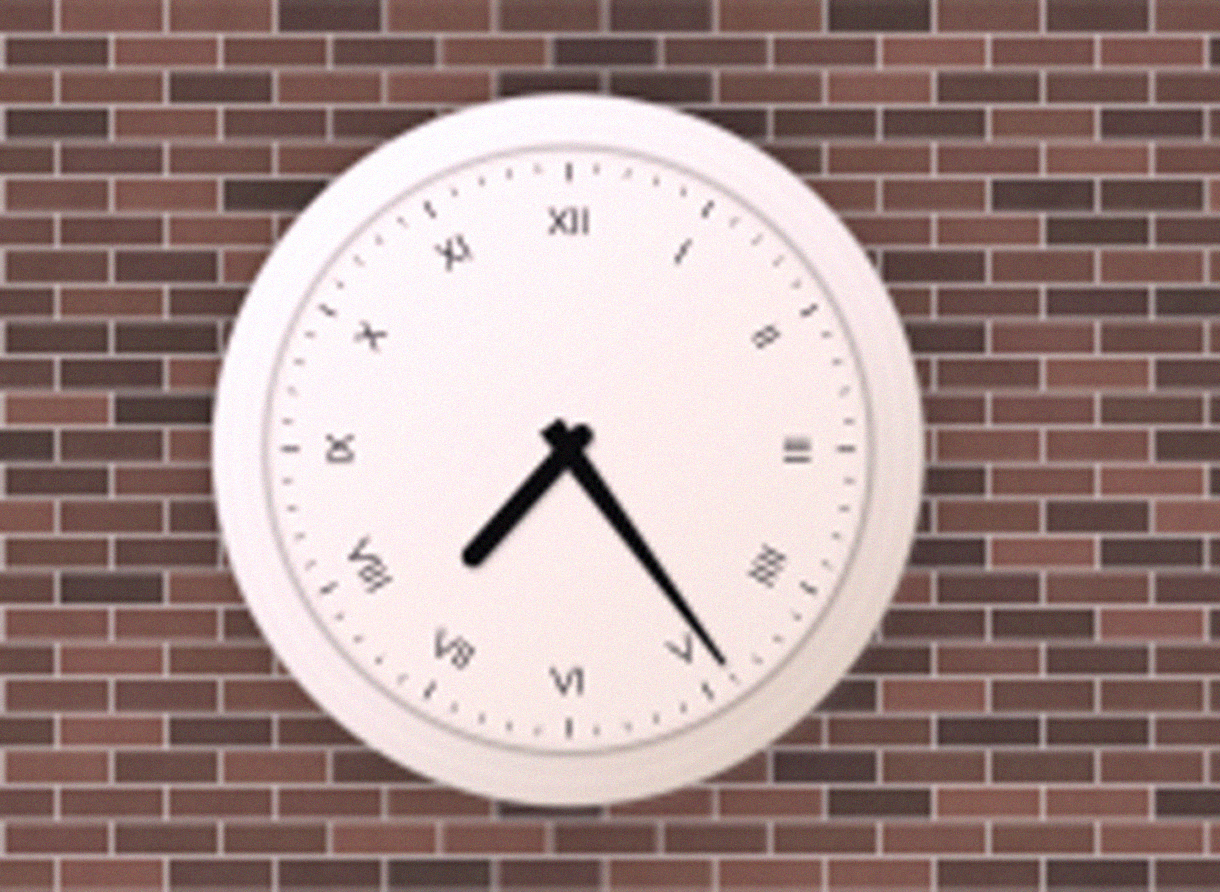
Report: 7:24
